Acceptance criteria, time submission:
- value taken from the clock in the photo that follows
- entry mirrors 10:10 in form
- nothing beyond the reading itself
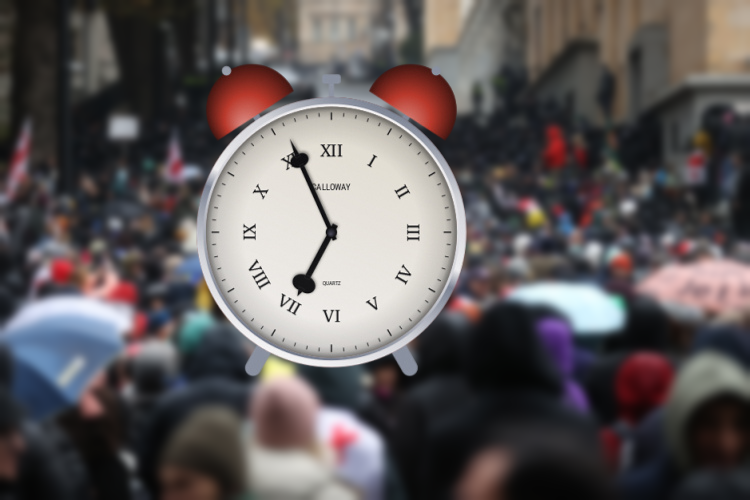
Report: 6:56
